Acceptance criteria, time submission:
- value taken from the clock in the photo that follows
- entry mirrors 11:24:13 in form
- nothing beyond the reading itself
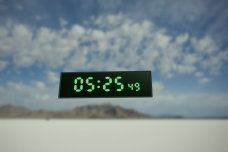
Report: 5:25:49
